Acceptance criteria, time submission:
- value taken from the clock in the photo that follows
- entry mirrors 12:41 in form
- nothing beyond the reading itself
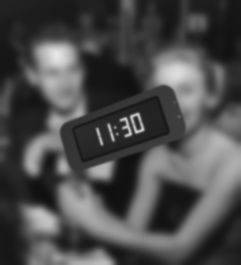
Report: 11:30
